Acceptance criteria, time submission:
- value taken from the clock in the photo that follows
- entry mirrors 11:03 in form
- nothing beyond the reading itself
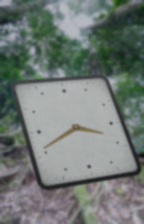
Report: 3:41
